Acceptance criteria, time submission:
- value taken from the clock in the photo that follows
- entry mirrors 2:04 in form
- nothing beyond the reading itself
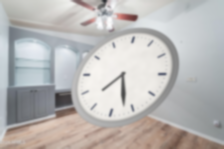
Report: 7:27
